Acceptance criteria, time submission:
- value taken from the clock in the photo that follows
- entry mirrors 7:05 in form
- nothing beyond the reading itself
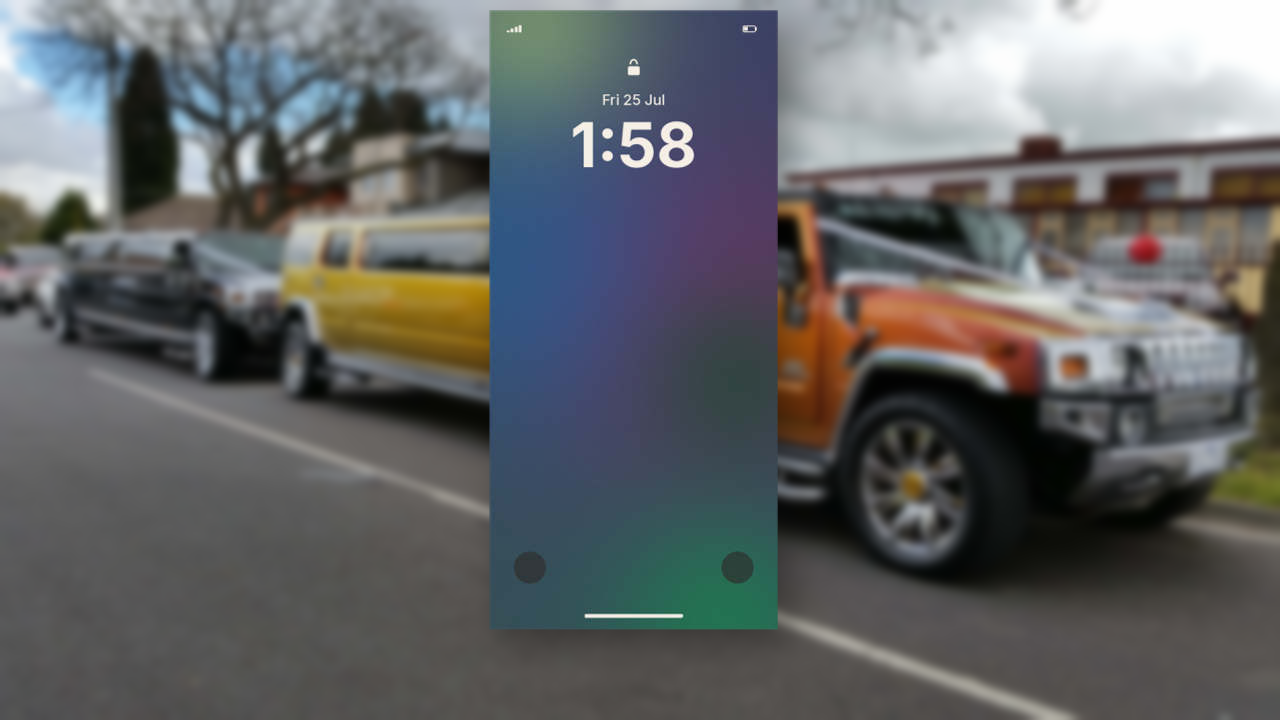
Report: 1:58
